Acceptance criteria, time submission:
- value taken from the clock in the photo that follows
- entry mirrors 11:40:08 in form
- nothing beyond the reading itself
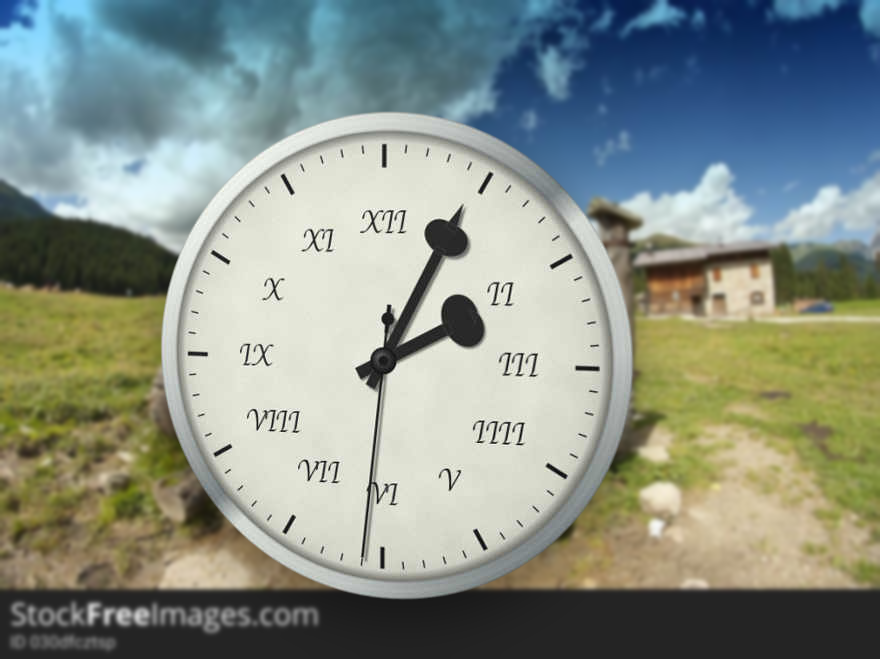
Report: 2:04:31
